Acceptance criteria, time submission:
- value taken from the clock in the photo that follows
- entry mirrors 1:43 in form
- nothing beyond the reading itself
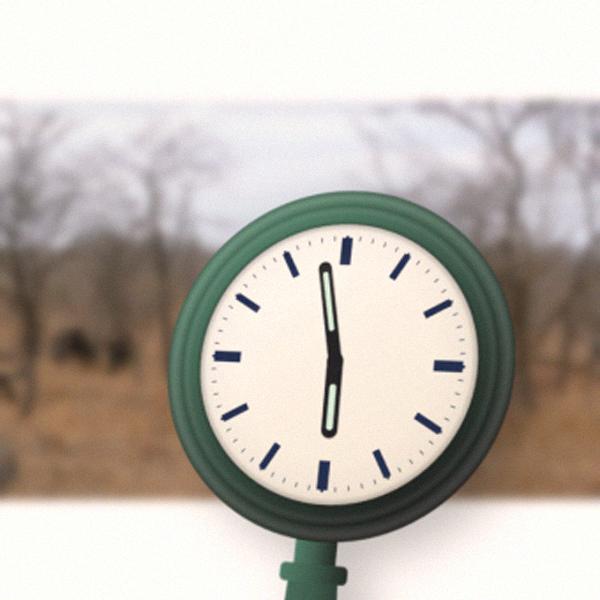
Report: 5:58
